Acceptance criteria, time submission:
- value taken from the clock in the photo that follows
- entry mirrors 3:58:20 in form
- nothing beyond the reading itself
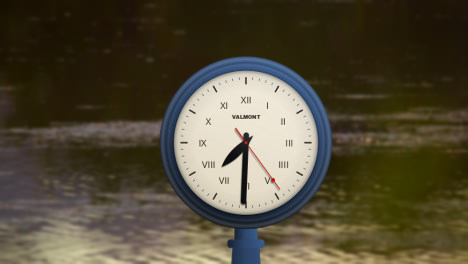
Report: 7:30:24
